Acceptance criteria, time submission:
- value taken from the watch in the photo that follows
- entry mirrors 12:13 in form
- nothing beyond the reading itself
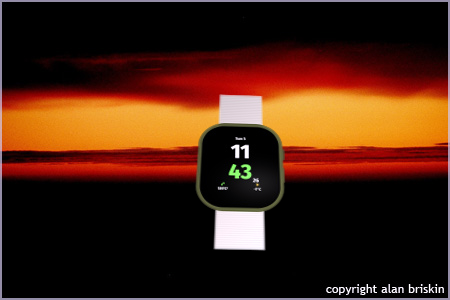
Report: 11:43
